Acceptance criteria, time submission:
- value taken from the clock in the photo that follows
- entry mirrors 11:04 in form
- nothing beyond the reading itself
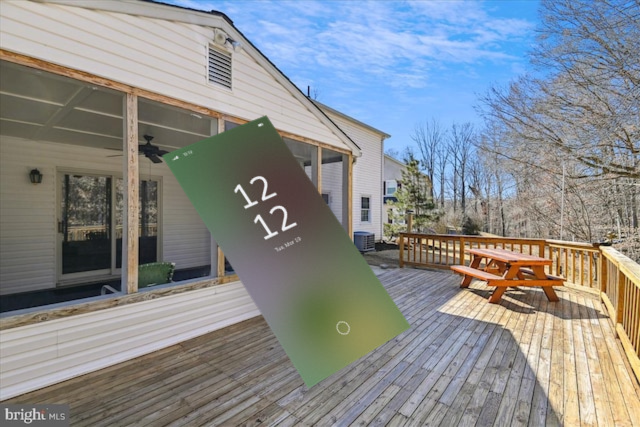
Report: 12:12
